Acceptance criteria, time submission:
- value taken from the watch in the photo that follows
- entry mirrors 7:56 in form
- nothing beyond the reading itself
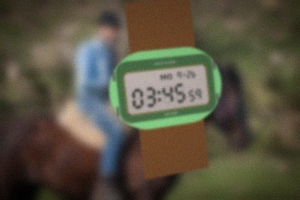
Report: 3:45
